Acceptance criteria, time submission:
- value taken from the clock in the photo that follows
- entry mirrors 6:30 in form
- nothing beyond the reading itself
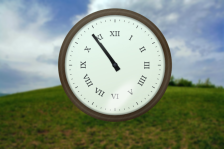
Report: 10:54
